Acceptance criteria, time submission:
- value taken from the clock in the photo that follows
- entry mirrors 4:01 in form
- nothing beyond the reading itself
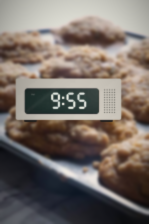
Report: 9:55
